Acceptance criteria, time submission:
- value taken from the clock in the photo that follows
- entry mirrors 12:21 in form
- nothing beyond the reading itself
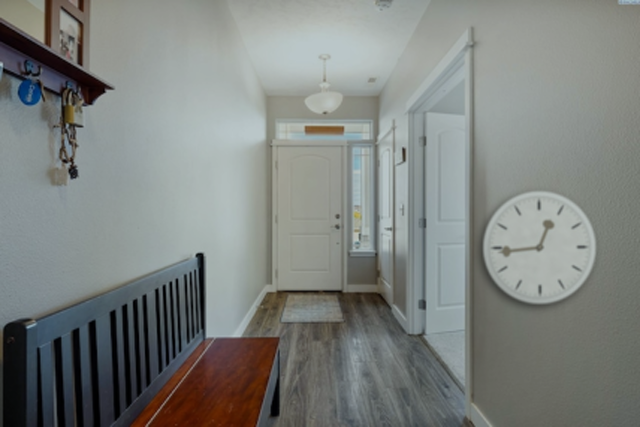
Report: 12:44
